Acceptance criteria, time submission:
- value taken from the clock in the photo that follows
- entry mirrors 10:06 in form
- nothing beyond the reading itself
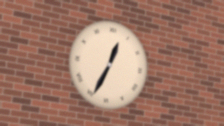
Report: 12:34
